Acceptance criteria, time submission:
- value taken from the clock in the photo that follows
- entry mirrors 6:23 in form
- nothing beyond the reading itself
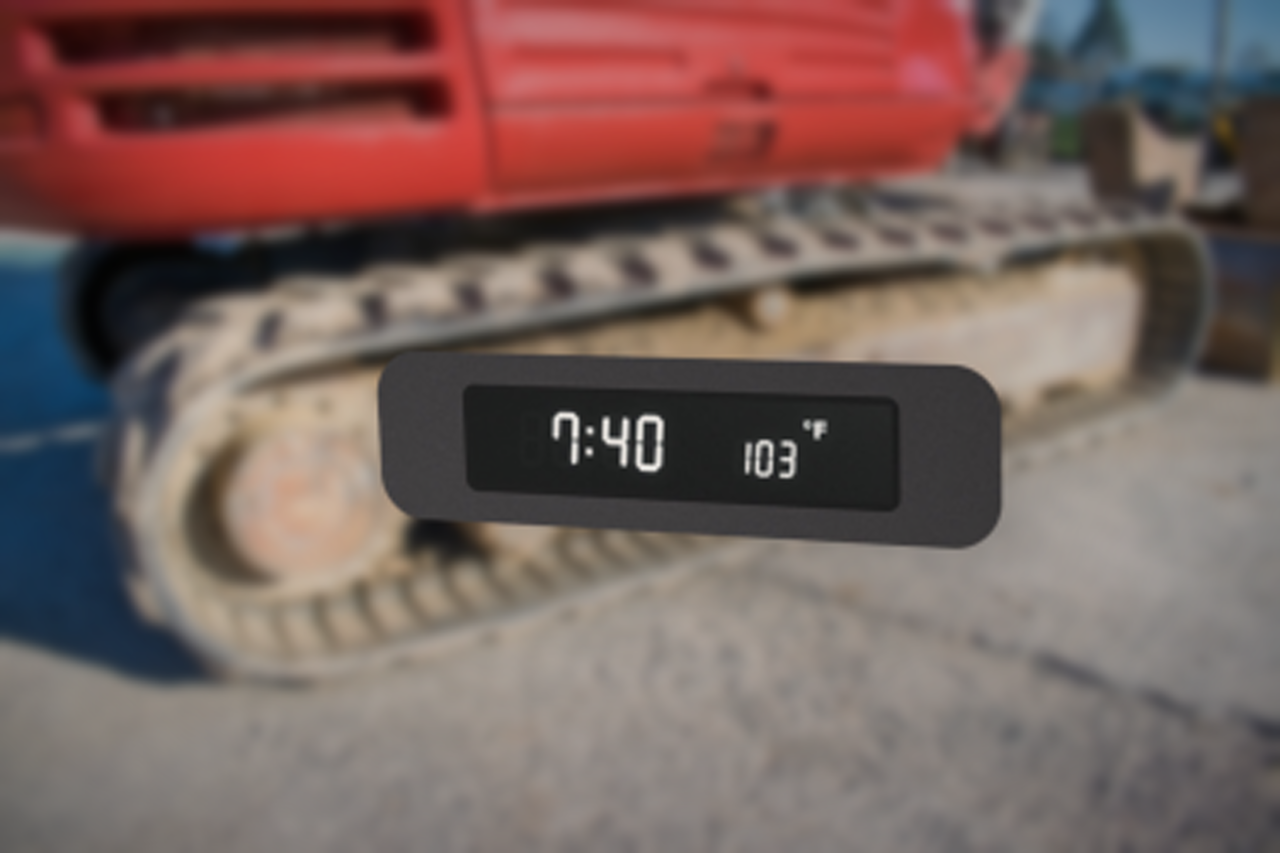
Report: 7:40
